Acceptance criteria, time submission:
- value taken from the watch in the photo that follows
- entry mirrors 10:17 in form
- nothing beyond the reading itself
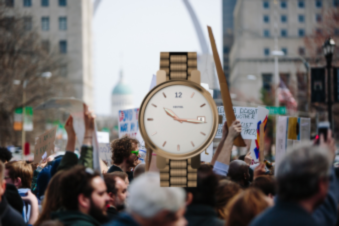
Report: 10:16
